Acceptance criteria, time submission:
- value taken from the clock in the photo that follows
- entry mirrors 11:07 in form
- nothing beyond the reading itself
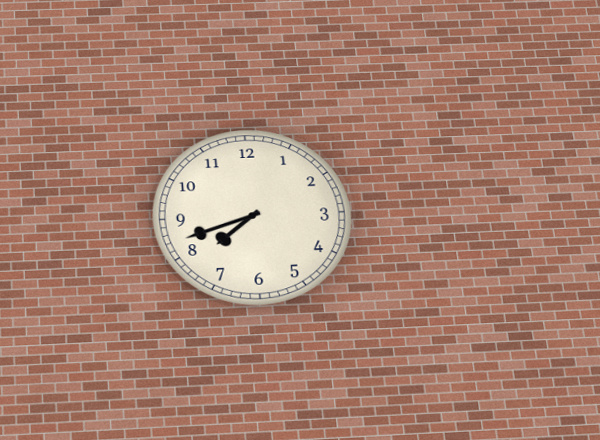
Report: 7:42
